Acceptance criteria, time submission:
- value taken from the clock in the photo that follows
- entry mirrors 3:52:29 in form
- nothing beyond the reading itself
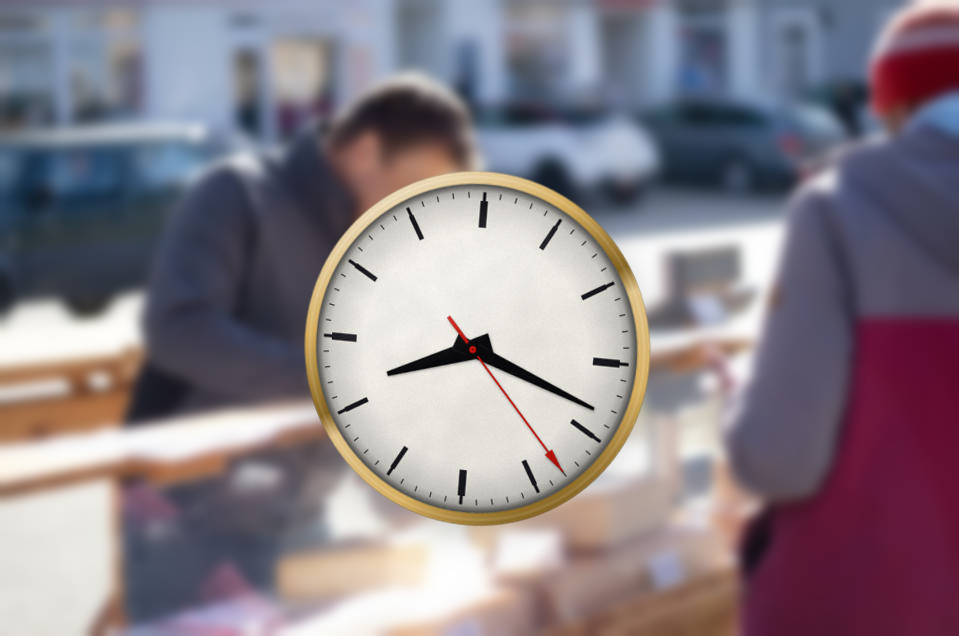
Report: 8:18:23
